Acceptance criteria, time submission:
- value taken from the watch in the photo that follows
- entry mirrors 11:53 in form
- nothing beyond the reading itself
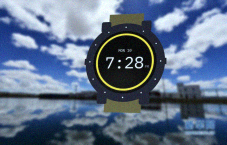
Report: 7:28
